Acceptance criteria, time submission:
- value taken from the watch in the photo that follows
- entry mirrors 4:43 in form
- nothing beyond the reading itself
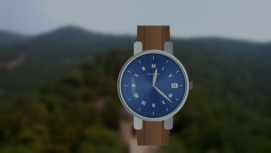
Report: 12:22
